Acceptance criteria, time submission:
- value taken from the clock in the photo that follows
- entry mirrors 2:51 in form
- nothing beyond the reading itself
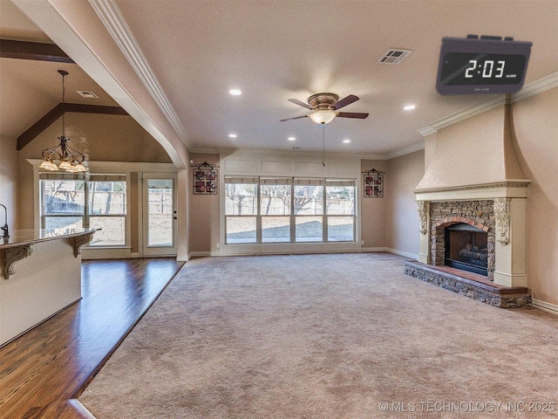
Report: 2:03
